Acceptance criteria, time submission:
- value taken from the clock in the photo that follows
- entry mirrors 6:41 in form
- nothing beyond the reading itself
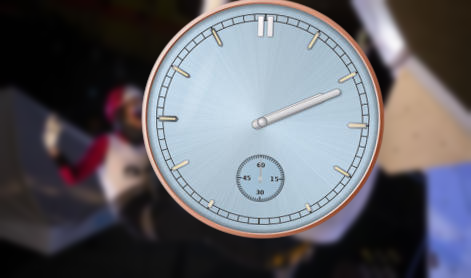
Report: 2:11
